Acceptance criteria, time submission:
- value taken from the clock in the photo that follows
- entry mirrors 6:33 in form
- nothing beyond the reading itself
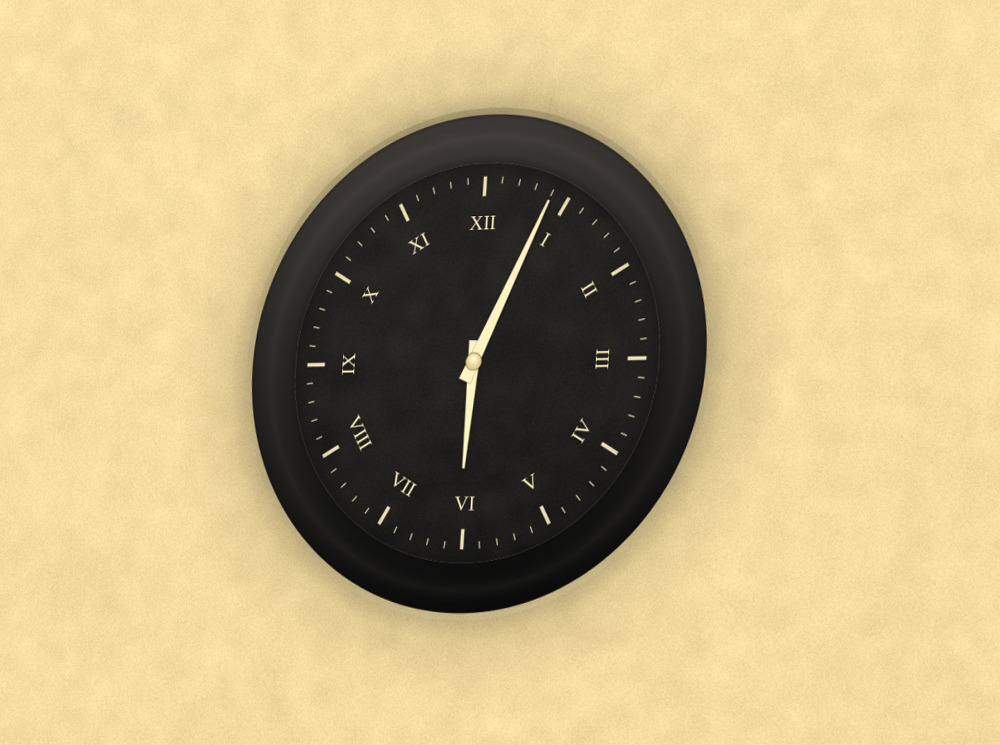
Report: 6:04
